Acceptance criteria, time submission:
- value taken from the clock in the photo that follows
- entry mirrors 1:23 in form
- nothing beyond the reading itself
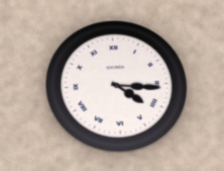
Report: 4:16
